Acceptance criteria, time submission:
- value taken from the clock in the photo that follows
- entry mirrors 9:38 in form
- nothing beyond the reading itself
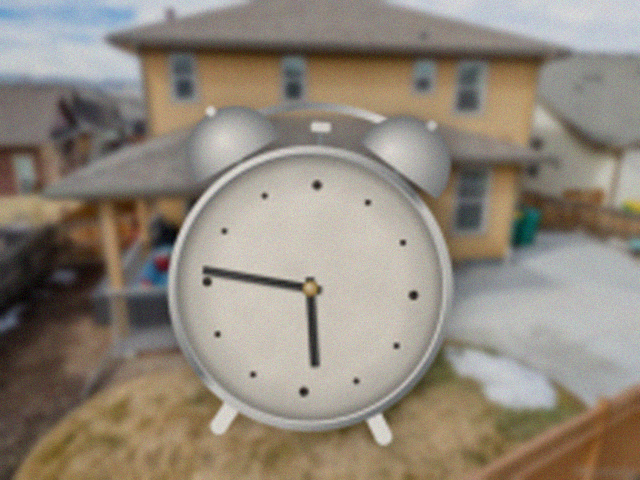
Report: 5:46
